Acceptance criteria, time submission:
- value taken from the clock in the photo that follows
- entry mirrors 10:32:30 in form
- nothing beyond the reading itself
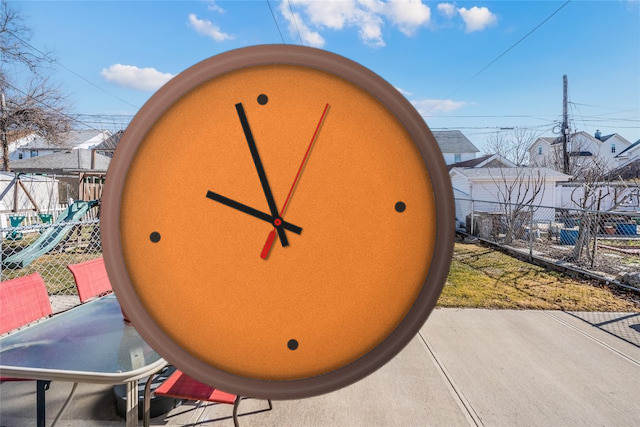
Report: 9:58:05
